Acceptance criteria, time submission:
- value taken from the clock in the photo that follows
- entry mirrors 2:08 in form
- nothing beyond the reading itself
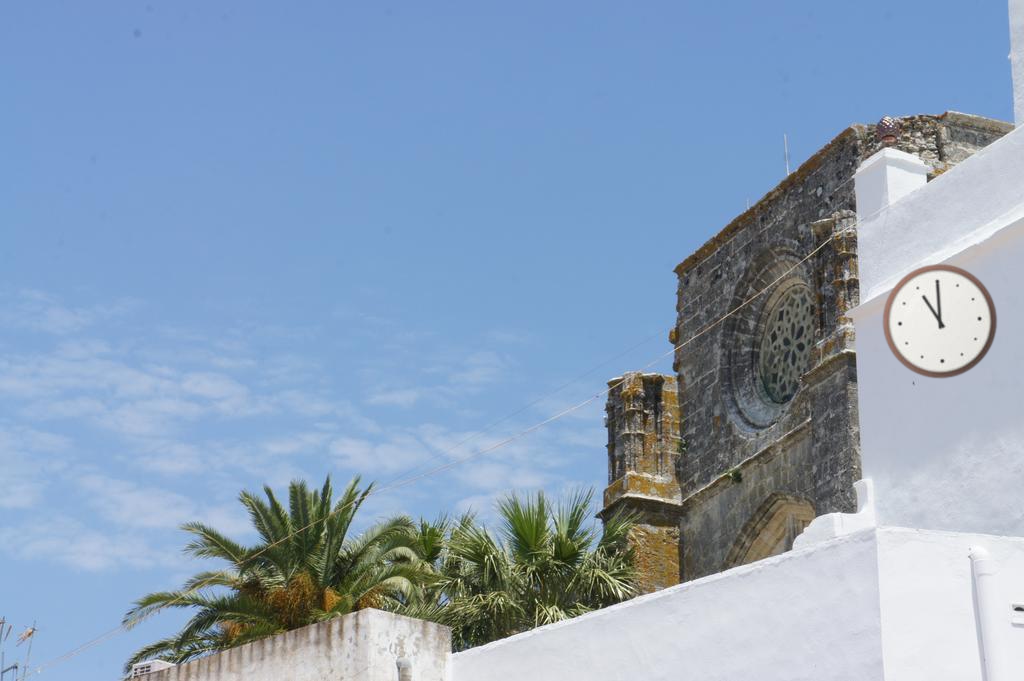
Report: 11:00
